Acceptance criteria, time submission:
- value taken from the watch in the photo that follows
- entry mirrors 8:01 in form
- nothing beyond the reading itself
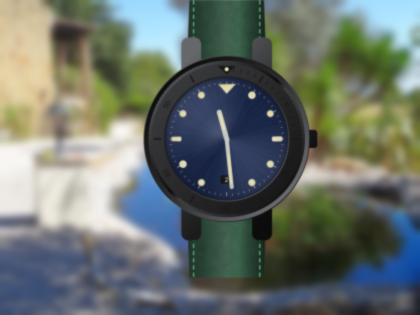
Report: 11:29
